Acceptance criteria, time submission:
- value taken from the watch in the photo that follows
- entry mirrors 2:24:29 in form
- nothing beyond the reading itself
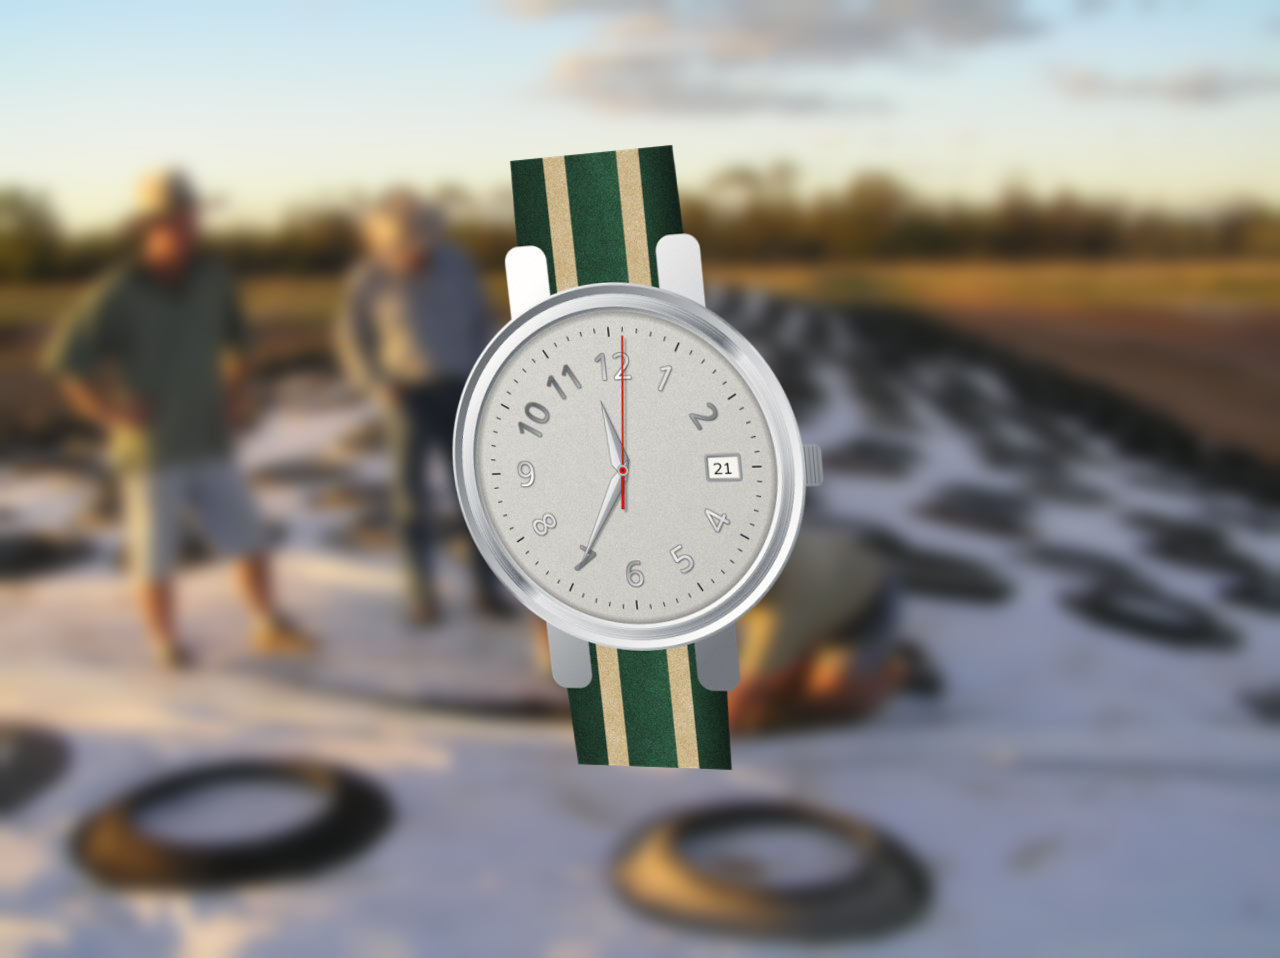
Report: 11:35:01
